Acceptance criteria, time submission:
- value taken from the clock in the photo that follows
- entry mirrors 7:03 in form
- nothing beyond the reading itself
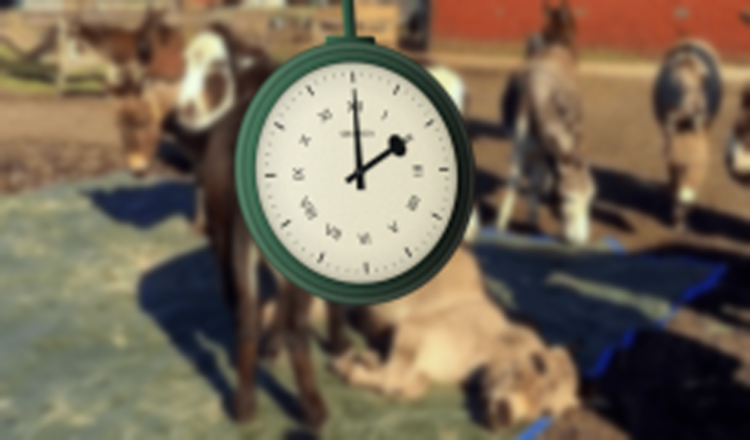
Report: 2:00
